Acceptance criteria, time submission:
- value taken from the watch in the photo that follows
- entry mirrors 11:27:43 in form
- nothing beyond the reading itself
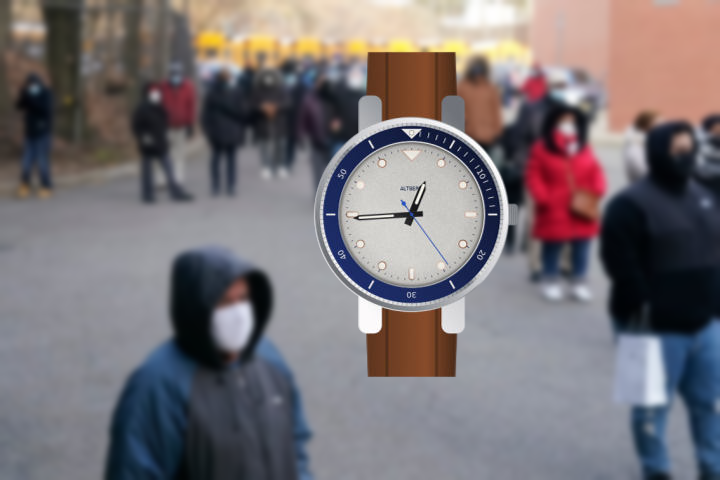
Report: 12:44:24
